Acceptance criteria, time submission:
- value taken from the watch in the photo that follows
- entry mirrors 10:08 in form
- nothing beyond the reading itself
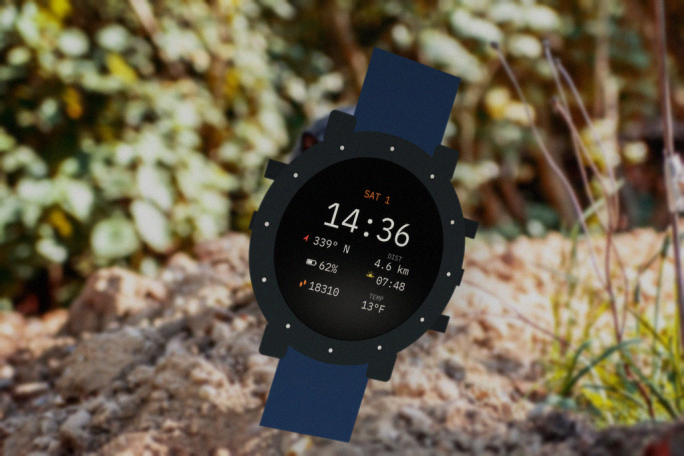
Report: 14:36
